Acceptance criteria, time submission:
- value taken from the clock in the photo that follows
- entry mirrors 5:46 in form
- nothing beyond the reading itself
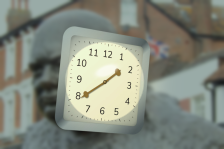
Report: 1:39
